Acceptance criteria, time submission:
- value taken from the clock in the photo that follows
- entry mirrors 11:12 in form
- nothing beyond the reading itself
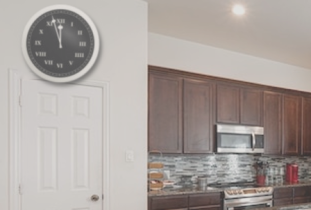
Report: 11:57
